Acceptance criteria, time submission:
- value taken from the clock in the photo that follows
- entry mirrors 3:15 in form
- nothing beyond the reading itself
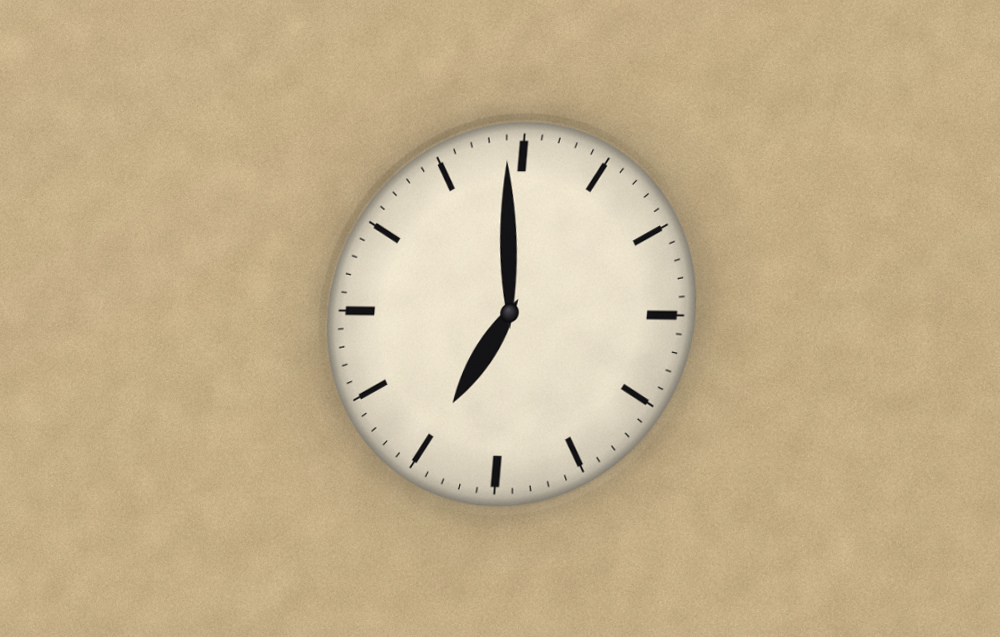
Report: 6:59
